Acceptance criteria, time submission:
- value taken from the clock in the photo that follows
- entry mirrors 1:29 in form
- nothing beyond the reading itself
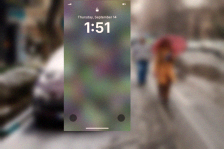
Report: 1:51
